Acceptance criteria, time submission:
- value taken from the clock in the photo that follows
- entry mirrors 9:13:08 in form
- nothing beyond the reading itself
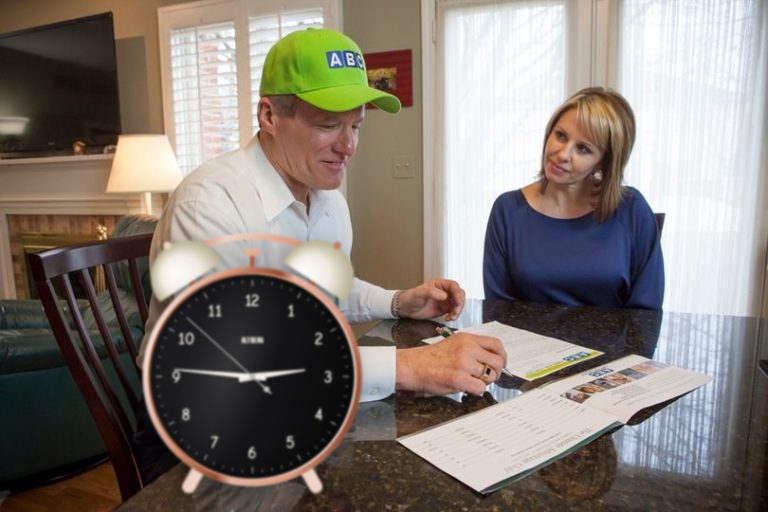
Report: 2:45:52
